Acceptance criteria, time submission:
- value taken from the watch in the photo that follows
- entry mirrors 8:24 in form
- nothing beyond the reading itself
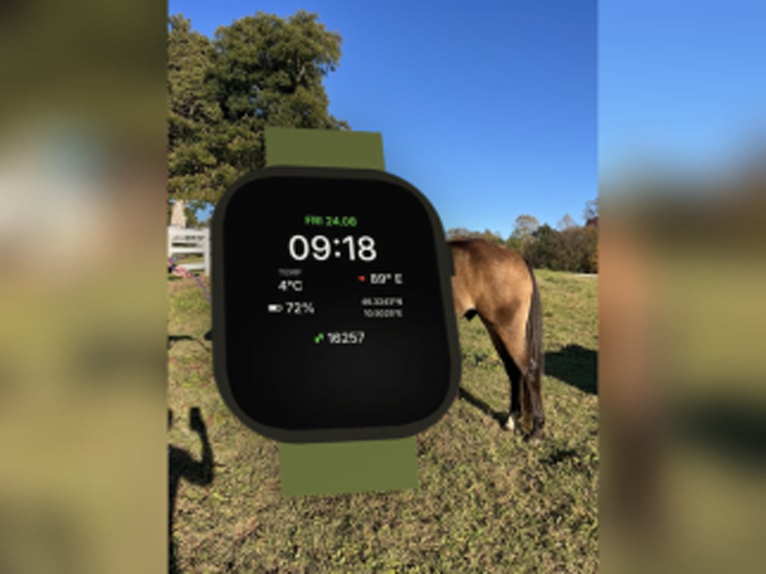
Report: 9:18
